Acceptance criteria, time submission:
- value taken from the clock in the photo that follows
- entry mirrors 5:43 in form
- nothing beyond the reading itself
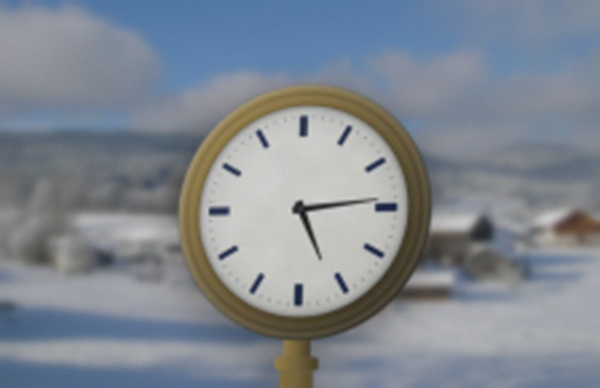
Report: 5:14
